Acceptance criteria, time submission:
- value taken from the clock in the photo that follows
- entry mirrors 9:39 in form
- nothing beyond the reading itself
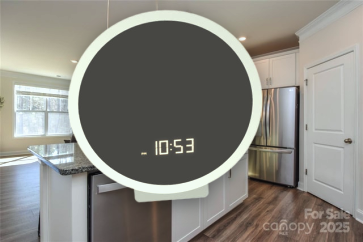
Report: 10:53
